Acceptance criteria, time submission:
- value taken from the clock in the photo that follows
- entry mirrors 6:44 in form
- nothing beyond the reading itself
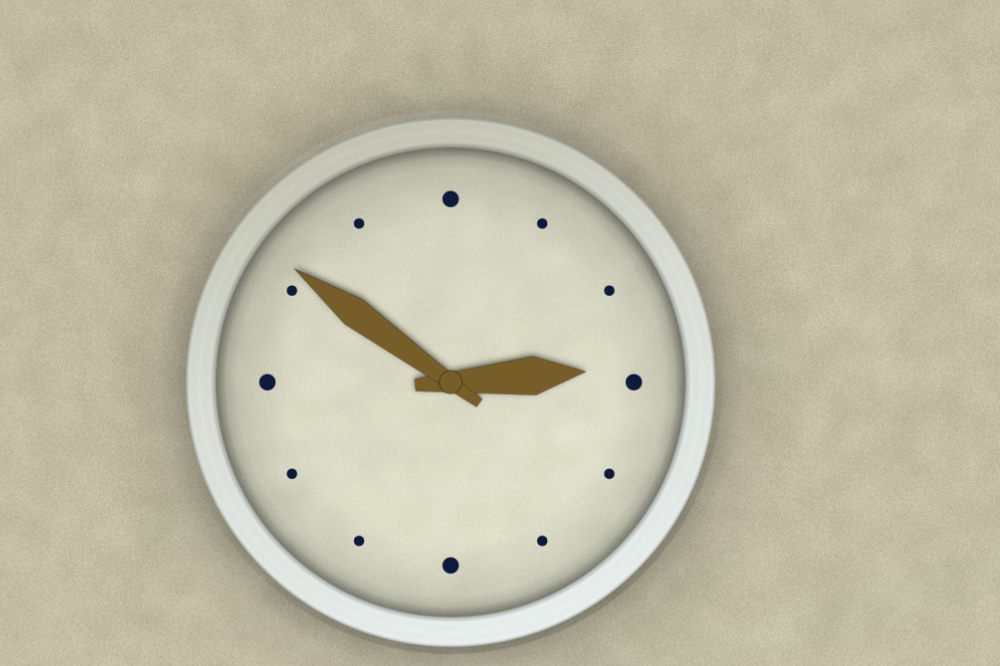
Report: 2:51
